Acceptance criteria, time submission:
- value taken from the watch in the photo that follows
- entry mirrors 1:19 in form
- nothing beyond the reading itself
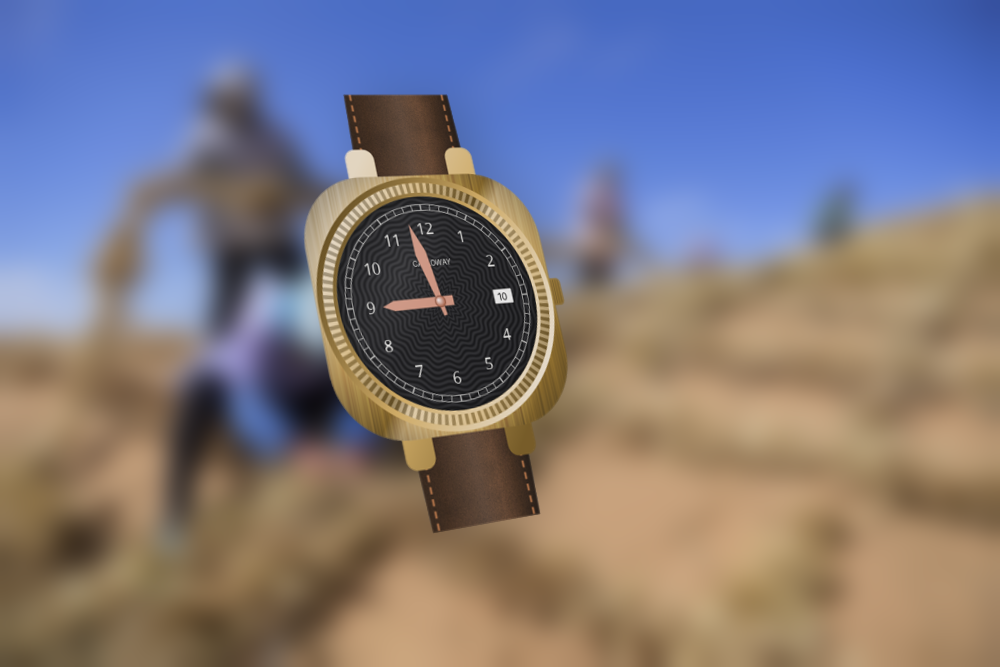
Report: 8:58
